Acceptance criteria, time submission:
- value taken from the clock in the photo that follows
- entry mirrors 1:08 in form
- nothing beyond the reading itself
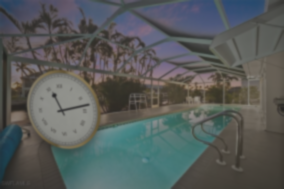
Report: 11:13
